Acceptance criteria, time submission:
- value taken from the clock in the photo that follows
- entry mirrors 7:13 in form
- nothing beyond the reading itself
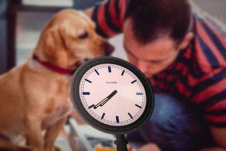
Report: 7:39
